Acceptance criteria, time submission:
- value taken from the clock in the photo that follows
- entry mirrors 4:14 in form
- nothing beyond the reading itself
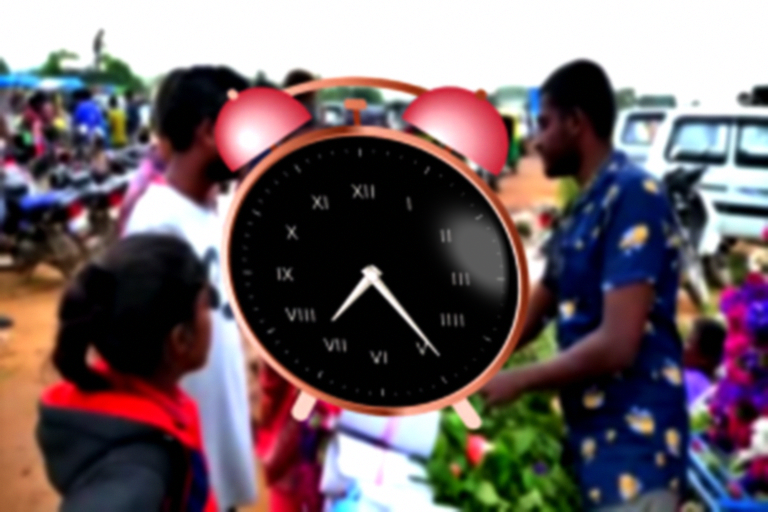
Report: 7:24
